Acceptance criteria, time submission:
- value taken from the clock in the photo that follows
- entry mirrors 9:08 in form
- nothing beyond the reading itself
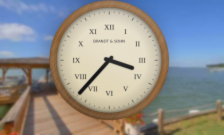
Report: 3:37
